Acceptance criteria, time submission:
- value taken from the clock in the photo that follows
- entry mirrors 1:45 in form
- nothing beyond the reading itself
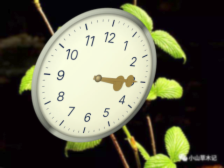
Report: 3:15
